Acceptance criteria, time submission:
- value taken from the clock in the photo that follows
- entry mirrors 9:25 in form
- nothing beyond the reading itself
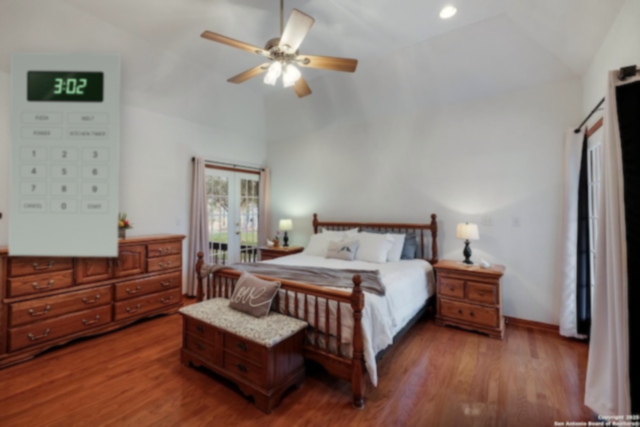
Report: 3:02
